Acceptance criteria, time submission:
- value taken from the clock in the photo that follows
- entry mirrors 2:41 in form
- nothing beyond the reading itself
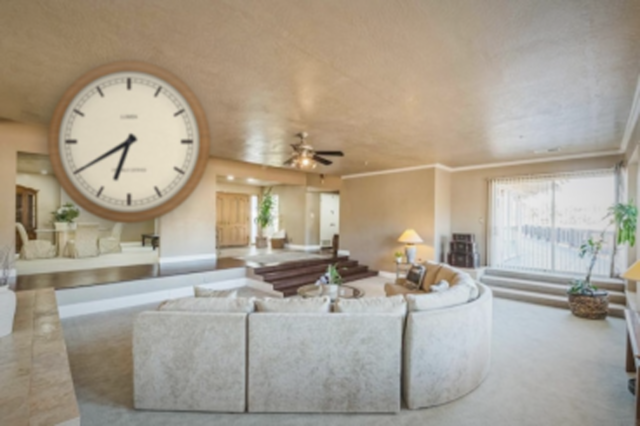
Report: 6:40
